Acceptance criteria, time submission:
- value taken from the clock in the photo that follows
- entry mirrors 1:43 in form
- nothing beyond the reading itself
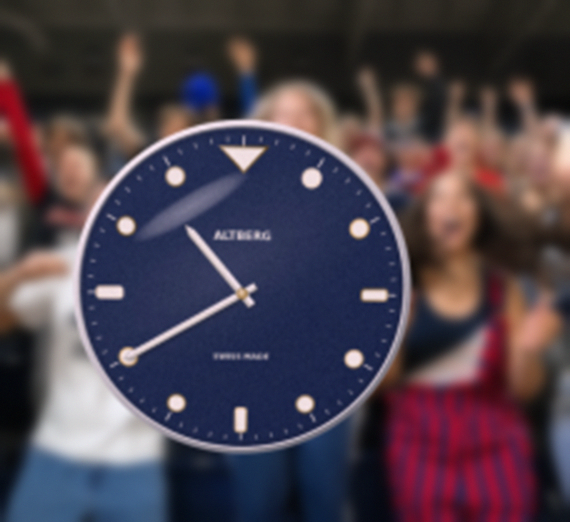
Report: 10:40
